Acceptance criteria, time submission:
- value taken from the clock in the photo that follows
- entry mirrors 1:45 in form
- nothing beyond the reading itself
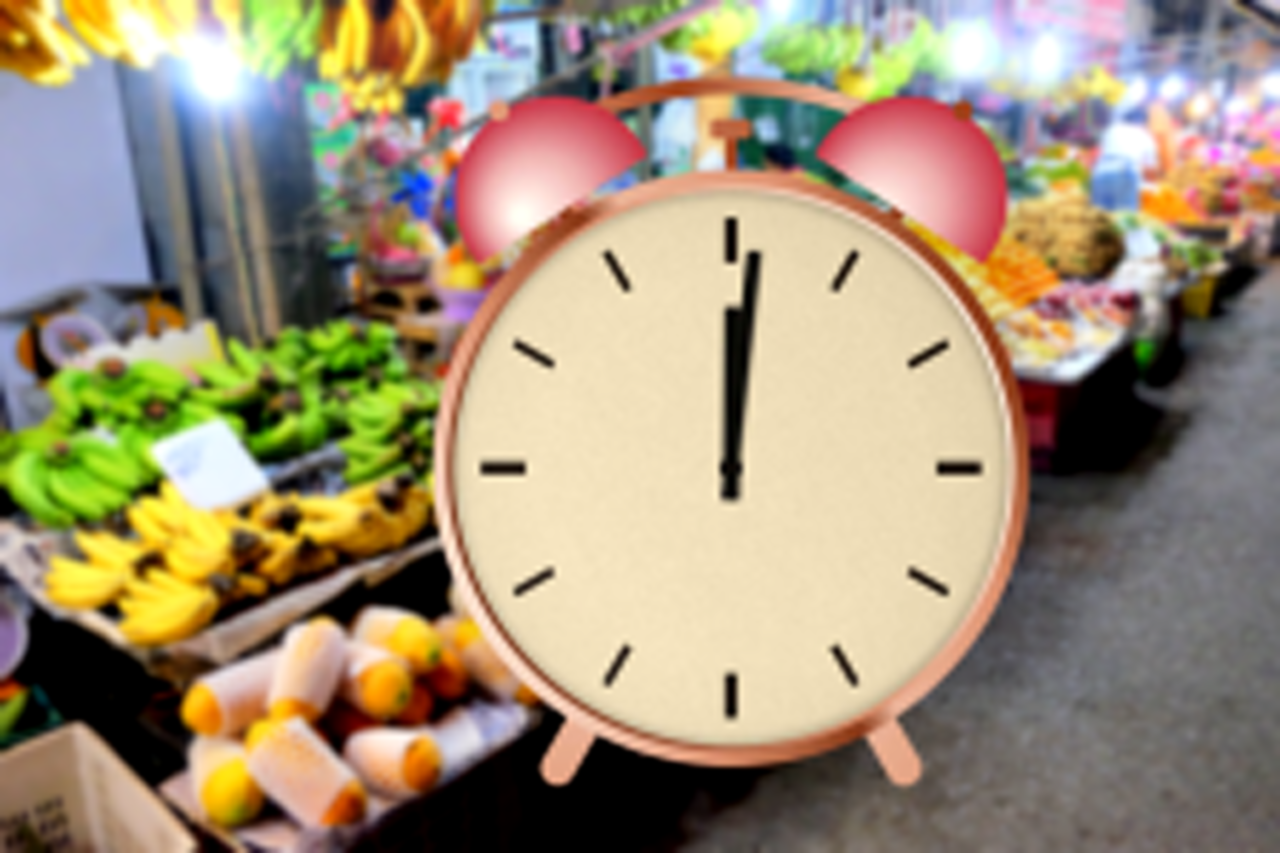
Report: 12:01
